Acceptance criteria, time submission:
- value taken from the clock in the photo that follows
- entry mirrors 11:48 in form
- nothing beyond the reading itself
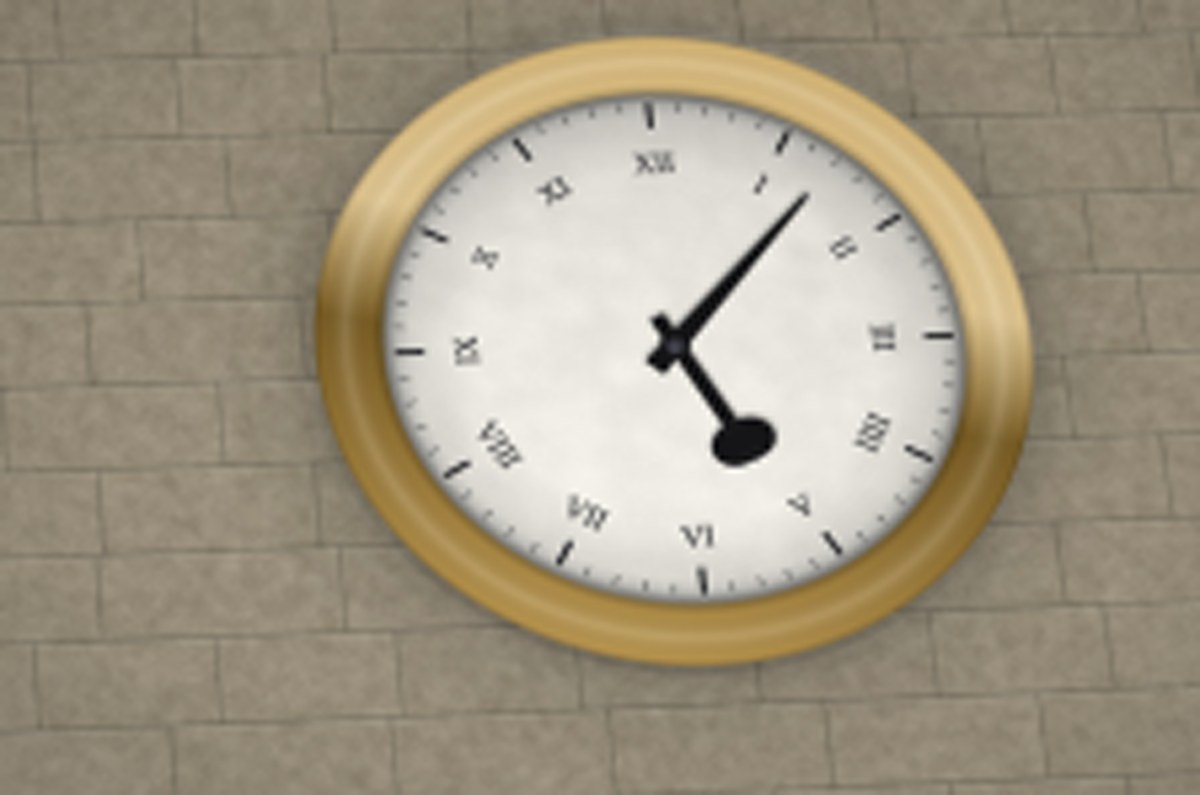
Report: 5:07
